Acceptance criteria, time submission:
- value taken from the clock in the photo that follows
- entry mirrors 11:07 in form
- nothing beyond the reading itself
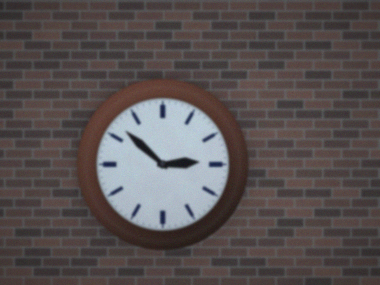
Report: 2:52
